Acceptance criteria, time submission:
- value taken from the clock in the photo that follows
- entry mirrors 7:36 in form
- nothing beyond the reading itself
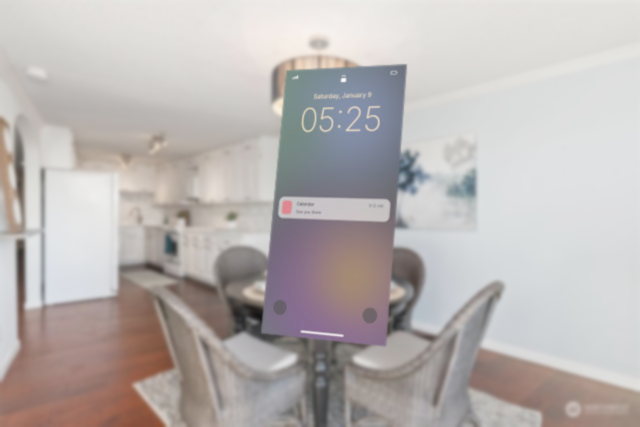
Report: 5:25
